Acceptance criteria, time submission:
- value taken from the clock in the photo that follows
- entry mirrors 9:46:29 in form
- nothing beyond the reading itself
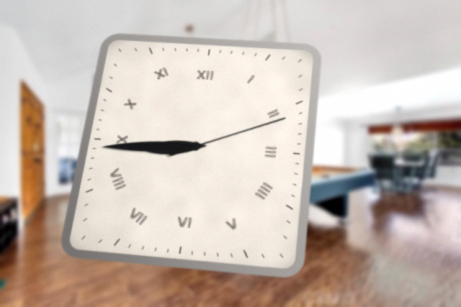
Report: 8:44:11
